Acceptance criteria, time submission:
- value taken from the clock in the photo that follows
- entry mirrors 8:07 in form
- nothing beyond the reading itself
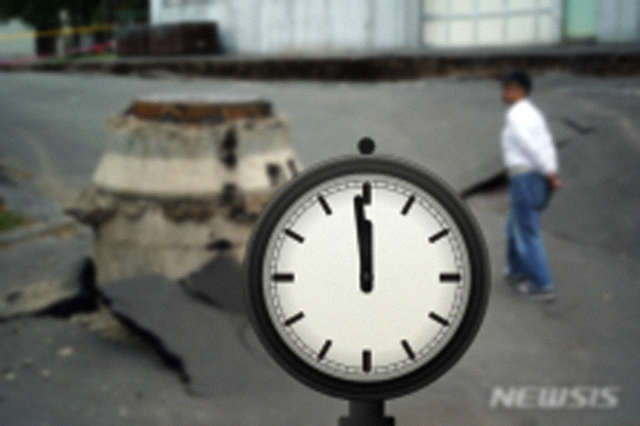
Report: 11:59
